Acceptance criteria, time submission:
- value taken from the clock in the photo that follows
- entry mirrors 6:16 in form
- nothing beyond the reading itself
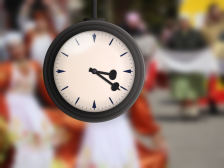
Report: 3:21
